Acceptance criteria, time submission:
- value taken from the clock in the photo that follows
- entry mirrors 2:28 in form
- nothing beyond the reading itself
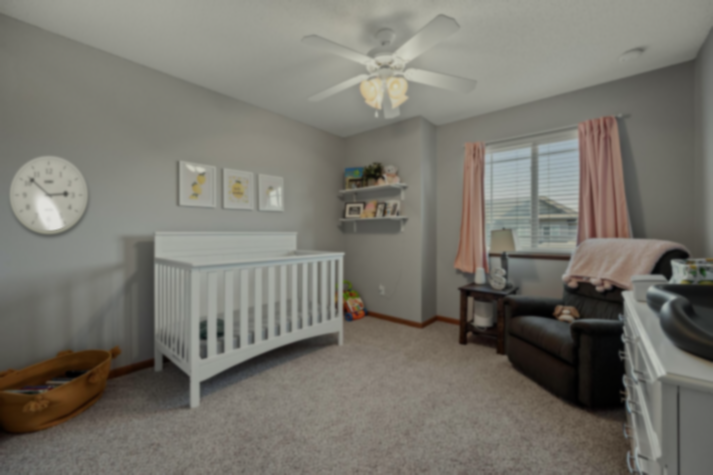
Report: 2:52
